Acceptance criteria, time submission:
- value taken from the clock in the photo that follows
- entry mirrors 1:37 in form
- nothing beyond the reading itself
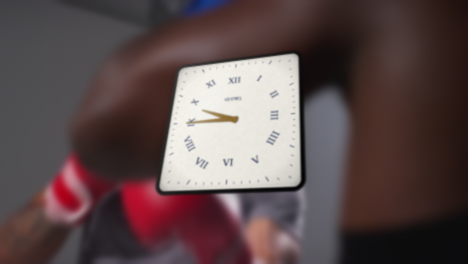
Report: 9:45
